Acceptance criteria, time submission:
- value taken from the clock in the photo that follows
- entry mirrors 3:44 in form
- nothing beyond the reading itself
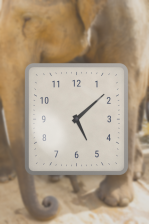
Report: 5:08
